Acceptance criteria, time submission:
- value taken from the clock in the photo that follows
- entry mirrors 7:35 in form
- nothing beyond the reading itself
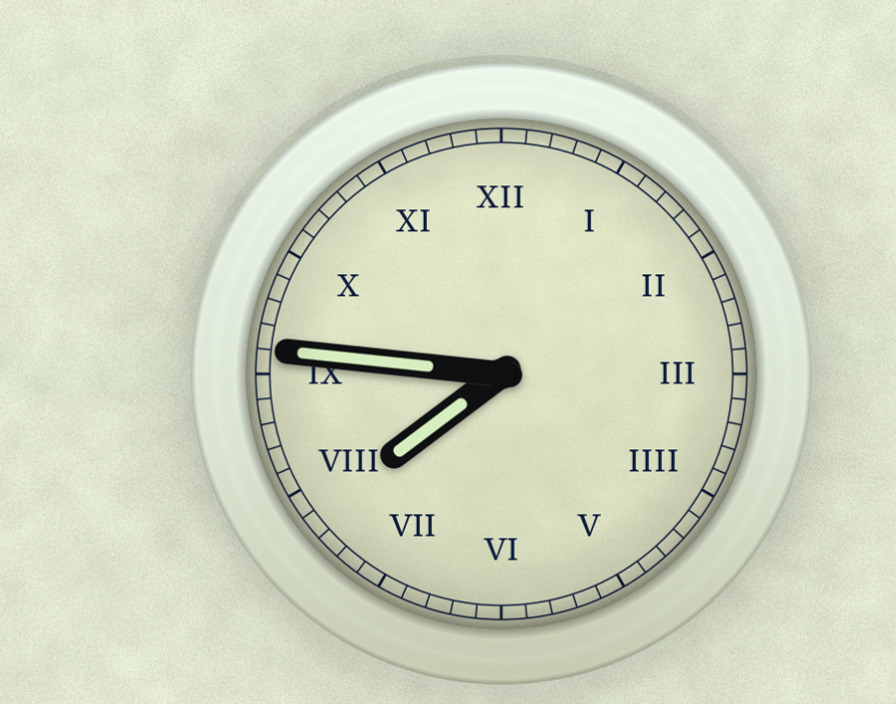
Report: 7:46
